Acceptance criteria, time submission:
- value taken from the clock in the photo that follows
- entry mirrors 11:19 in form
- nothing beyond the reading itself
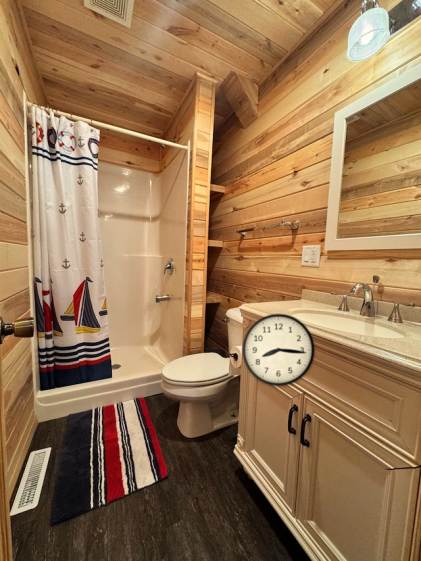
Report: 8:16
